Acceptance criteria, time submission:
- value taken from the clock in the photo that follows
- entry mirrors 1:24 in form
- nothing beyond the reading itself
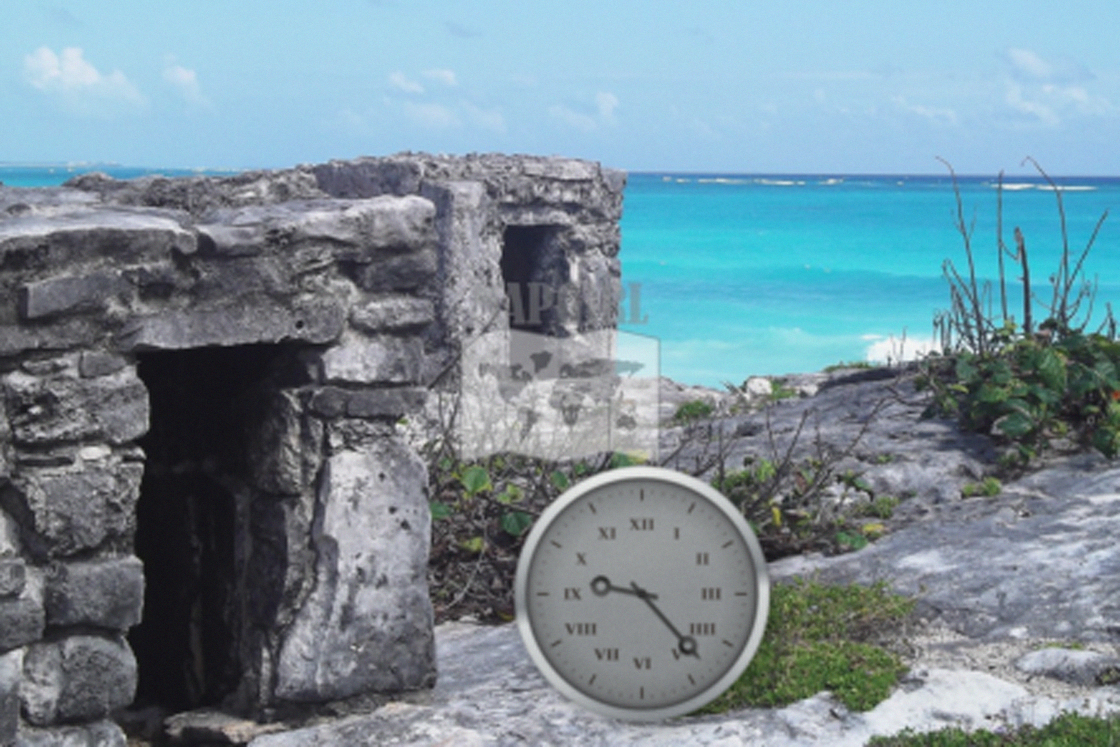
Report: 9:23
